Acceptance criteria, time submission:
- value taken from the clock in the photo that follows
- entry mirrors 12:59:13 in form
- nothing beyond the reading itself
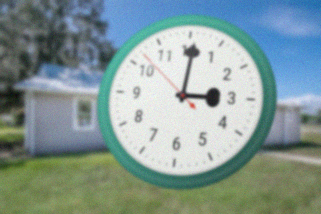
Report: 3:00:52
